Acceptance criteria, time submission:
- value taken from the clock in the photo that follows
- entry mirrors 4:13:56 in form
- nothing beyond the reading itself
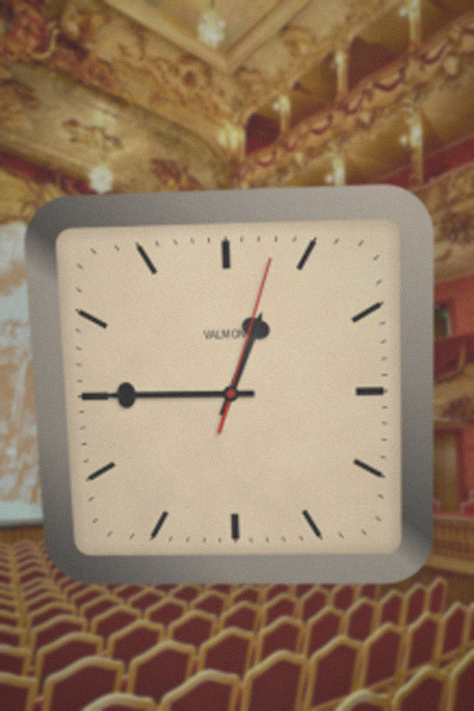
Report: 12:45:03
